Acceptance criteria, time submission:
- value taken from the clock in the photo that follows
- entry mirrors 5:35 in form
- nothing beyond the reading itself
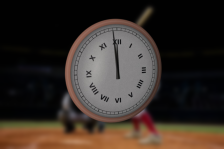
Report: 11:59
